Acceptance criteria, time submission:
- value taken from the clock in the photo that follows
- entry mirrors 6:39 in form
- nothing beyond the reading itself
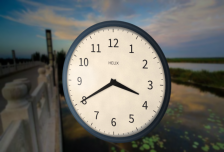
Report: 3:40
